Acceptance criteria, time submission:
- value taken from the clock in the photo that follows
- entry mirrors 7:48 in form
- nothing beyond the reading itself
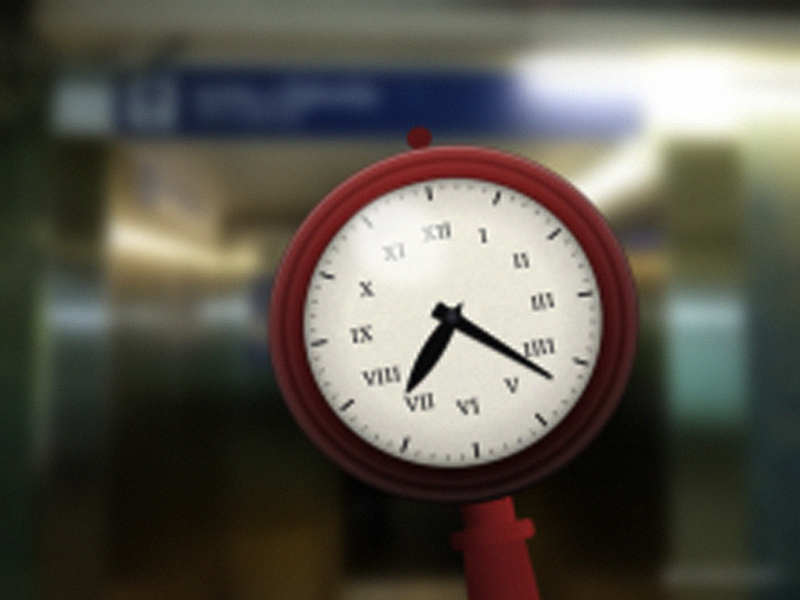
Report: 7:22
